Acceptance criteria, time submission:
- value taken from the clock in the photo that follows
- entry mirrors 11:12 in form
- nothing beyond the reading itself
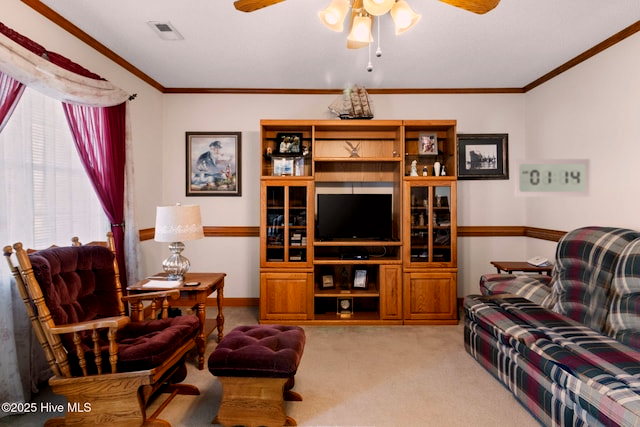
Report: 1:14
